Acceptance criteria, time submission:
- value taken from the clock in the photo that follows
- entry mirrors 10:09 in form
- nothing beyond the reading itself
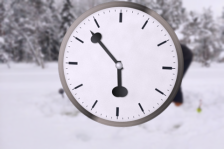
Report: 5:53
